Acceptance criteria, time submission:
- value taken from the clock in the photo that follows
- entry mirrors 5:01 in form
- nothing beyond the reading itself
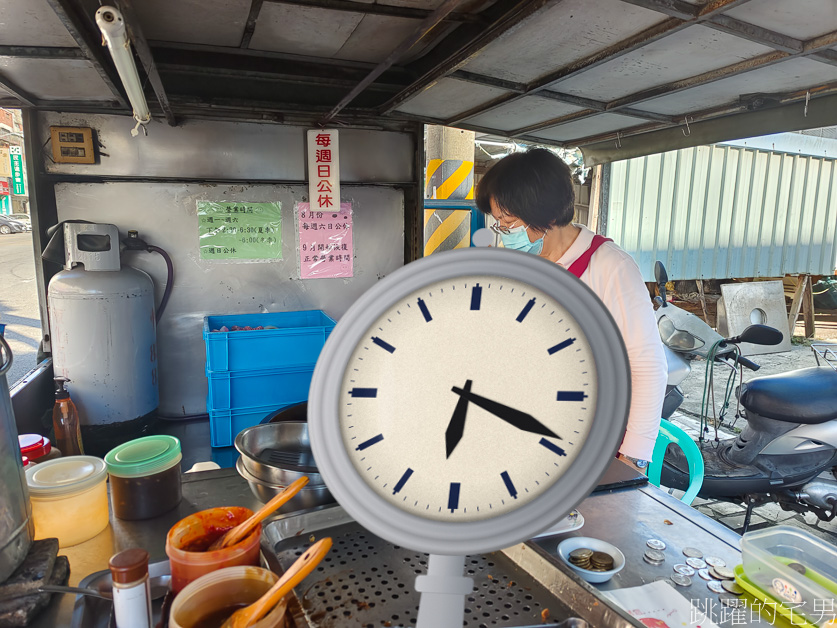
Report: 6:19
